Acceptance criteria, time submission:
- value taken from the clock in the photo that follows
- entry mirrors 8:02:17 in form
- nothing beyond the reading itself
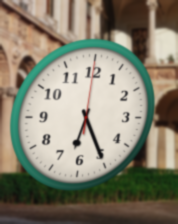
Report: 6:25:00
